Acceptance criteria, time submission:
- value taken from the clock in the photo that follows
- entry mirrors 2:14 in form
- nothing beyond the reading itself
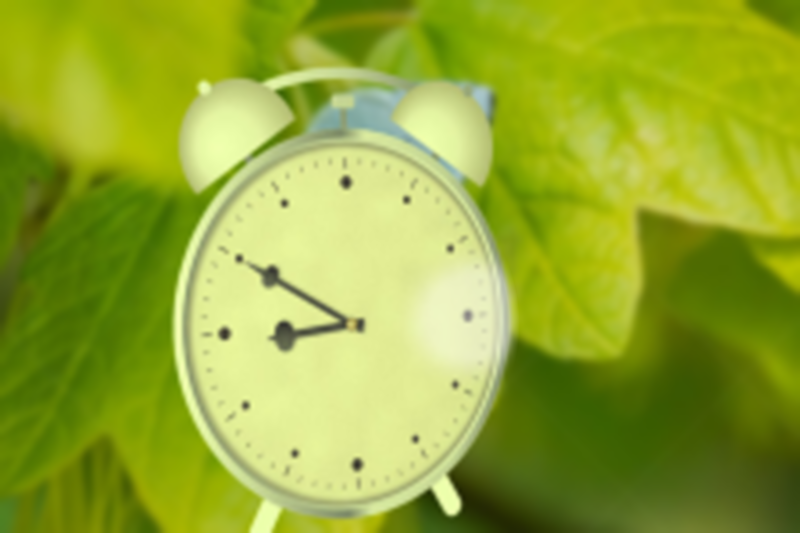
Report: 8:50
